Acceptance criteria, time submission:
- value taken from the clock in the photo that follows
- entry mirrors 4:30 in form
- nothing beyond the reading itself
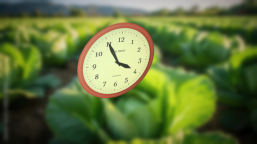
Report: 3:55
